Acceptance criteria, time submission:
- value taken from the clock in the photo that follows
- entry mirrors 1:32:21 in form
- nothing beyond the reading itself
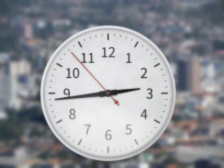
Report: 2:43:53
